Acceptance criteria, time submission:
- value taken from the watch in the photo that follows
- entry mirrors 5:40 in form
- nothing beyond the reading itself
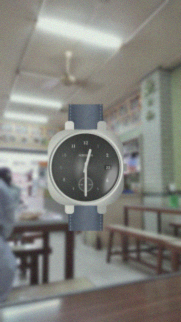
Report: 12:30
